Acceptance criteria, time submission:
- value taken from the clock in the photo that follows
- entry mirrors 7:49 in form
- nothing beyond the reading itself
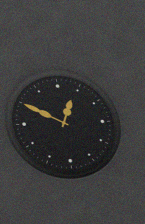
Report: 12:50
